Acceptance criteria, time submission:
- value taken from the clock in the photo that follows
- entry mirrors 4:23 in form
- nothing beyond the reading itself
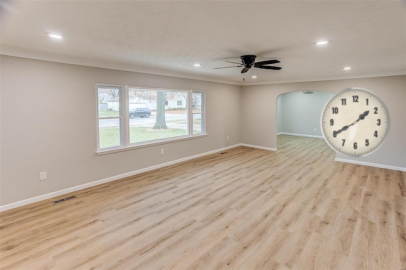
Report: 1:40
